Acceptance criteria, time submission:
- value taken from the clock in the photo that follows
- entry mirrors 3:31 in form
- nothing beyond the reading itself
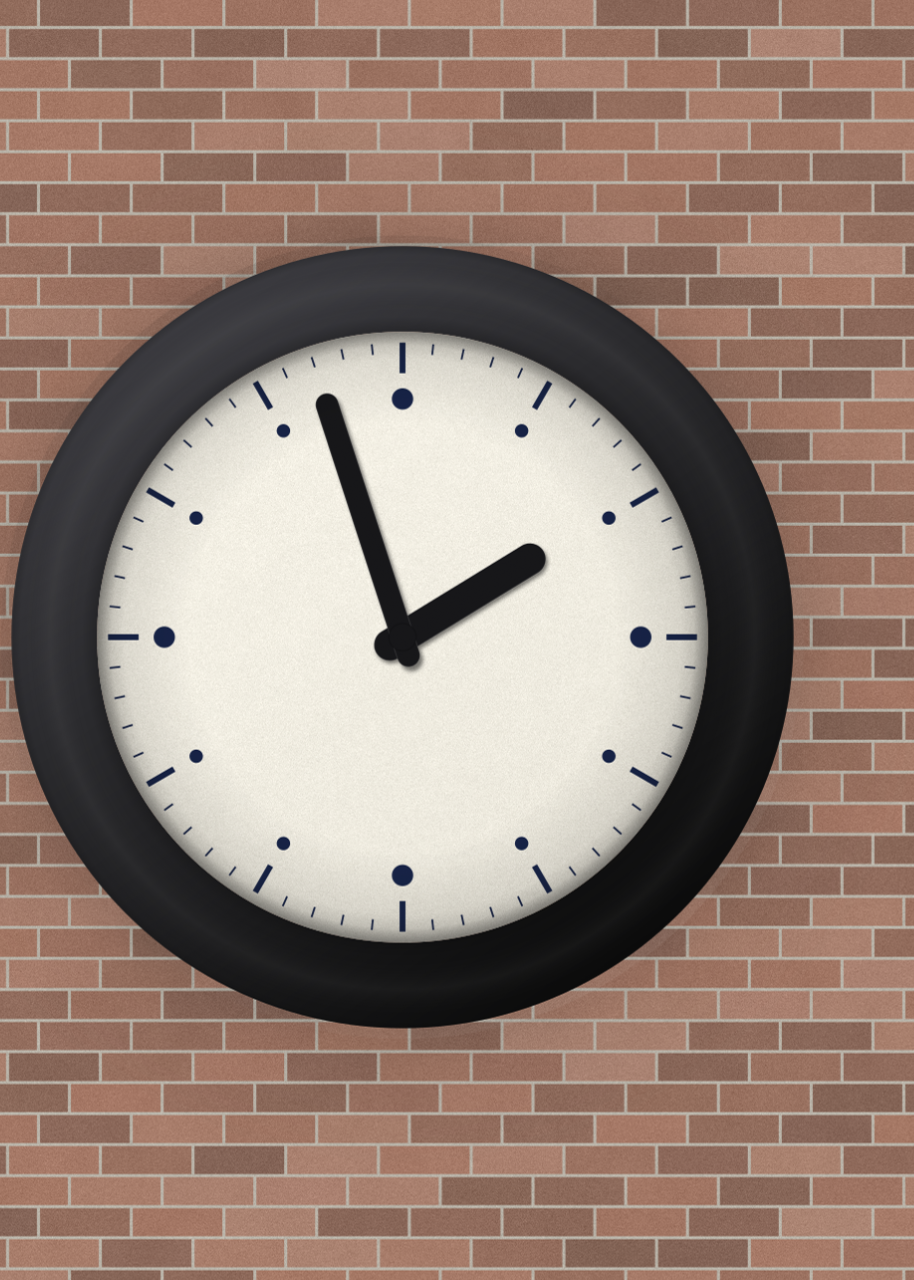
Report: 1:57
